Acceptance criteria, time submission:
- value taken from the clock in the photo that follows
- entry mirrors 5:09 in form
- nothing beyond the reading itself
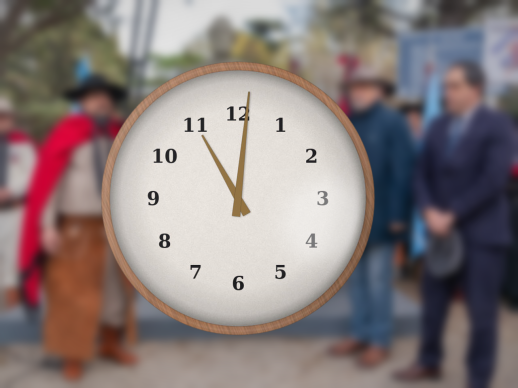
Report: 11:01
